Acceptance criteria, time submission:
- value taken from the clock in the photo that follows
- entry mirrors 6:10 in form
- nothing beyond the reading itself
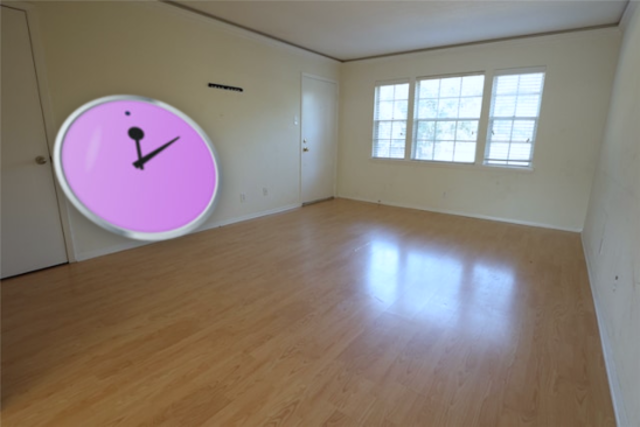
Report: 12:10
